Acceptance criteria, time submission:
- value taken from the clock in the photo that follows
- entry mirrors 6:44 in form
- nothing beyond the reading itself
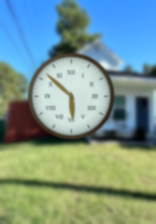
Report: 5:52
